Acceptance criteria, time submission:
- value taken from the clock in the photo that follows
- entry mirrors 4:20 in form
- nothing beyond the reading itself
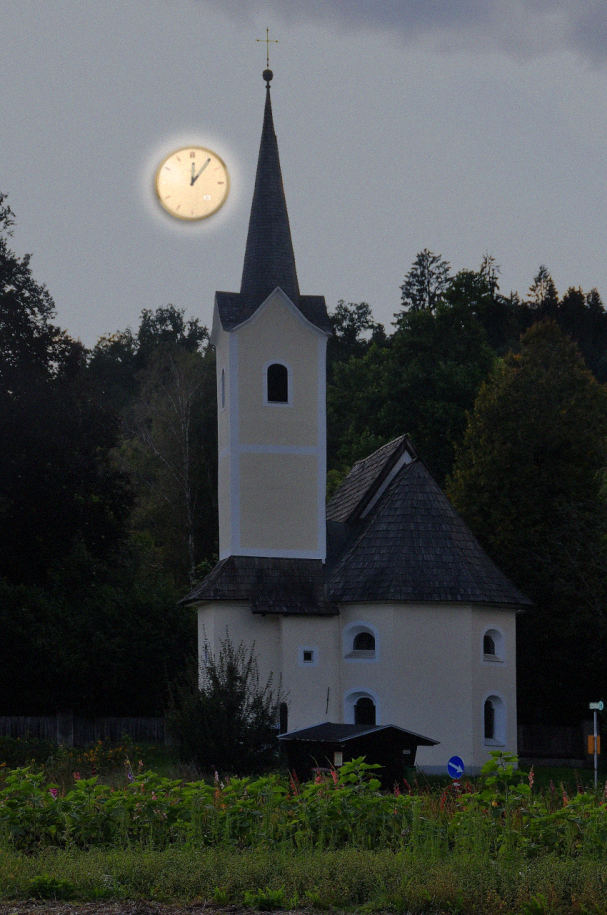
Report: 12:06
